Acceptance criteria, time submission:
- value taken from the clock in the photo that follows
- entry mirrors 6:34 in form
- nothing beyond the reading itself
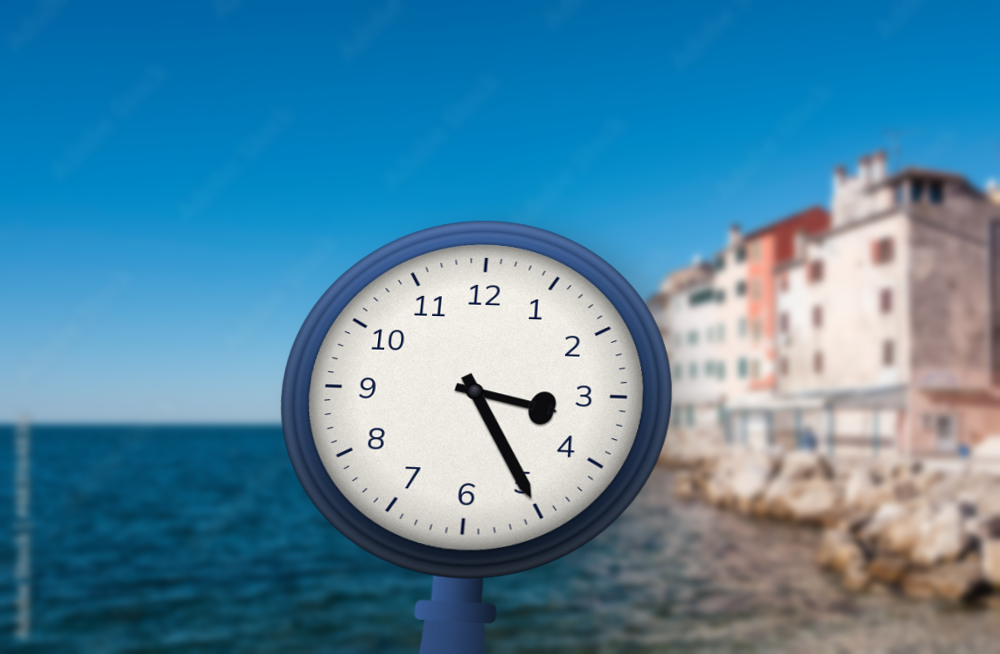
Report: 3:25
